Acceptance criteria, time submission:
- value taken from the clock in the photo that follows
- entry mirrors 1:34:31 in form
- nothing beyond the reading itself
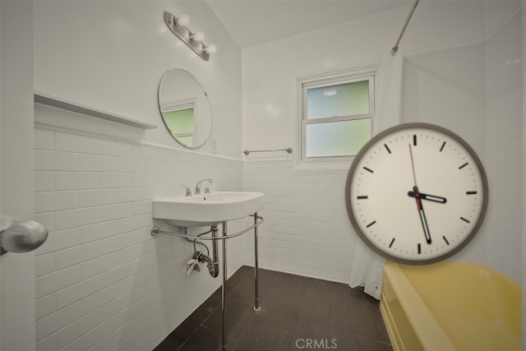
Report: 3:27:59
